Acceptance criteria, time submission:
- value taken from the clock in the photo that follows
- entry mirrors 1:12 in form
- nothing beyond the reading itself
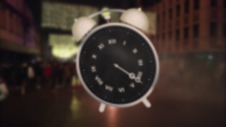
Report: 4:22
